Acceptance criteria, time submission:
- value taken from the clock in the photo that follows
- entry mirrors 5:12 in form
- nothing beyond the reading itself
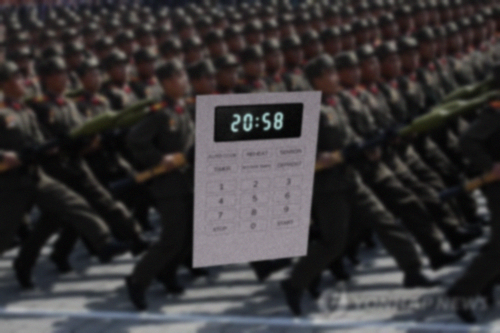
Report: 20:58
